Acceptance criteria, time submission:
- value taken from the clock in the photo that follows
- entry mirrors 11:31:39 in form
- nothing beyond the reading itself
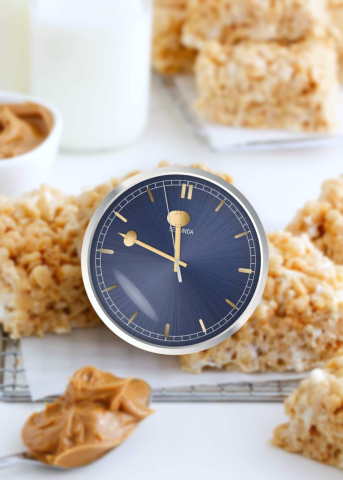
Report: 11:47:57
